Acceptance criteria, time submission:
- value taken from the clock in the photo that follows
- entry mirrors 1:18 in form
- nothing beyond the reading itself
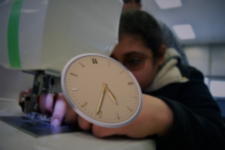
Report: 5:36
